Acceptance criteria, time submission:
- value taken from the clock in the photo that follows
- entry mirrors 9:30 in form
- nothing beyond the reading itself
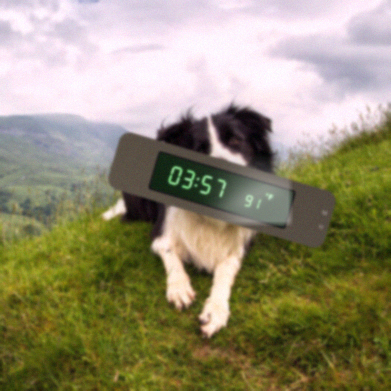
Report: 3:57
